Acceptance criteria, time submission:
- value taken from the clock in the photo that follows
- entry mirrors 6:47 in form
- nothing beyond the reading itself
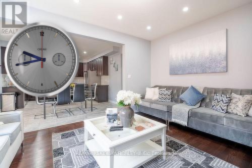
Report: 9:43
